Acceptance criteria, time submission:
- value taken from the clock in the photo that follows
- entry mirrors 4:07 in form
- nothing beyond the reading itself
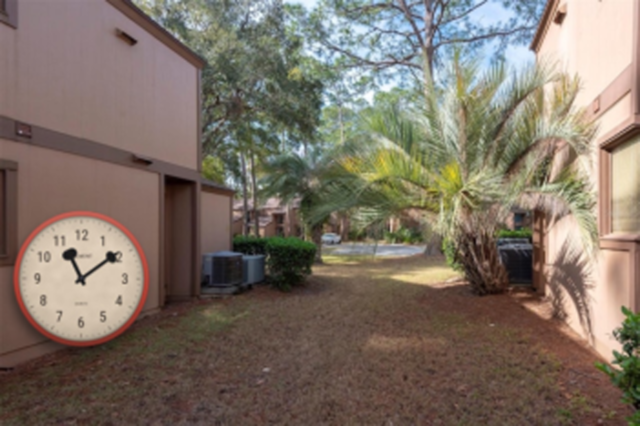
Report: 11:09
